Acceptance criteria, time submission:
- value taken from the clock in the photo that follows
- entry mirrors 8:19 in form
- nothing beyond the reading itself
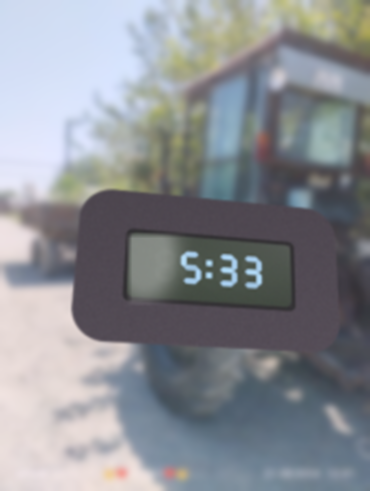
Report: 5:33
